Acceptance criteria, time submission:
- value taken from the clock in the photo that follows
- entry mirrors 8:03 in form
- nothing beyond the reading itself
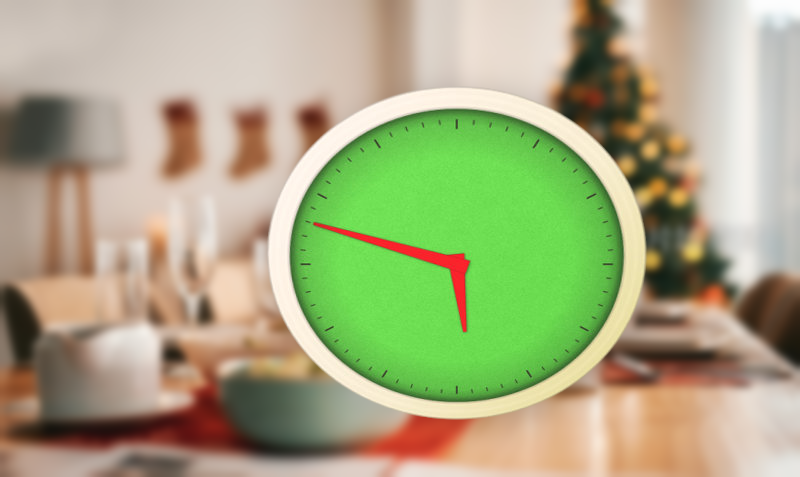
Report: 5:48
